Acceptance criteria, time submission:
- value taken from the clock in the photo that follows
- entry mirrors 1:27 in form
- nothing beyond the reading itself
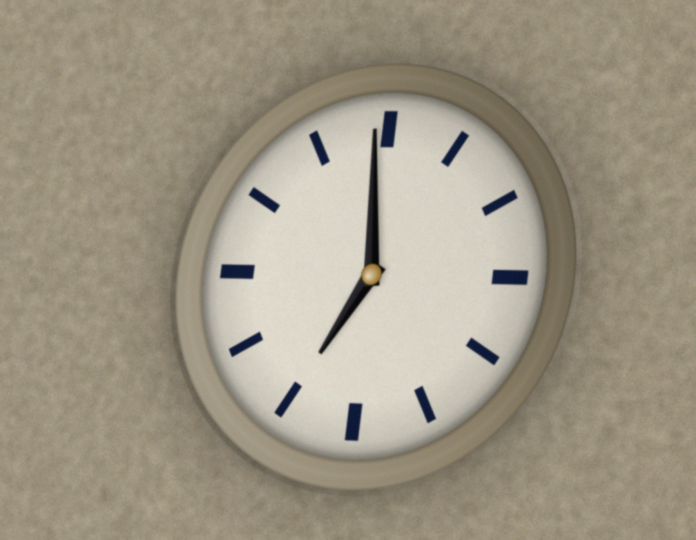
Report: 6:59
